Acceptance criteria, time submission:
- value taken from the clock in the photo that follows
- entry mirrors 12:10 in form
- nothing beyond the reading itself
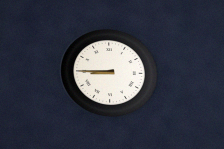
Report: 8:45
